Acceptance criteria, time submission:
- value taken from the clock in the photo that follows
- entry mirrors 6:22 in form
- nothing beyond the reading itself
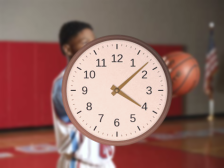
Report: 4:08
